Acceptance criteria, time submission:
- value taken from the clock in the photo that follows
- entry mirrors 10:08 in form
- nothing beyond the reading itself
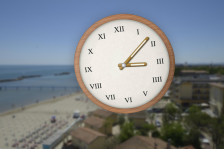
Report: 3:08
